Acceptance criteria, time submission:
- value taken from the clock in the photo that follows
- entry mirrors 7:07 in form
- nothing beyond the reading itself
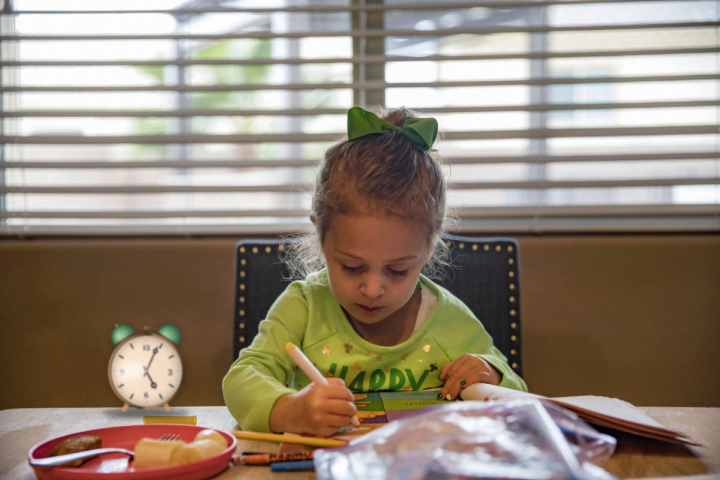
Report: 5:04
